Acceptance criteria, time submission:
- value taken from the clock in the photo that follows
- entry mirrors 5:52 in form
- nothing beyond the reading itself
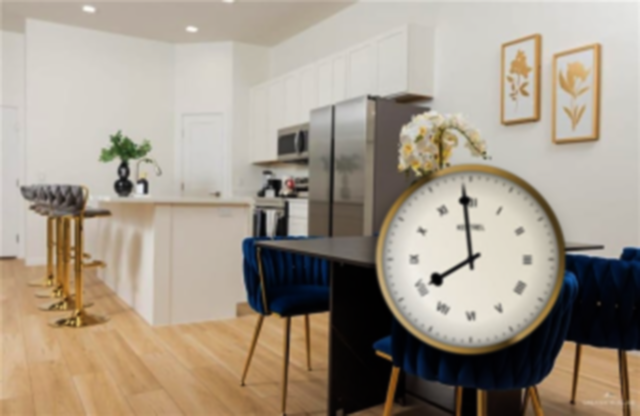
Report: 7:59
